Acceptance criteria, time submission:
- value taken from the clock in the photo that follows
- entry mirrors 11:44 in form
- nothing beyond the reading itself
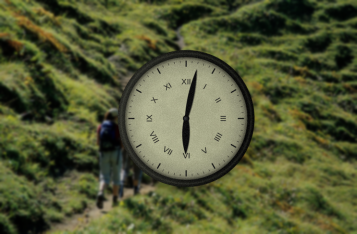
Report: 6:02
